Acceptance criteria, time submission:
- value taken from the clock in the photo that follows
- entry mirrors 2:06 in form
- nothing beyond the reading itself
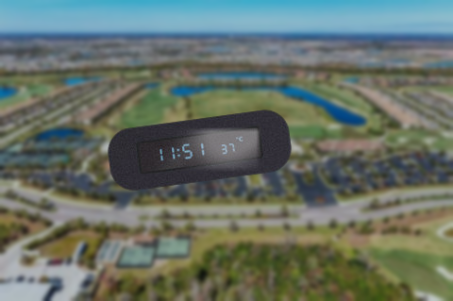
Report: 11:51
